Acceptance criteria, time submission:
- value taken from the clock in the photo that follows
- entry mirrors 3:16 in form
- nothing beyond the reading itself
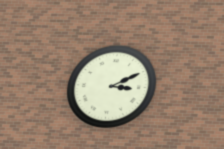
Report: 3:10
